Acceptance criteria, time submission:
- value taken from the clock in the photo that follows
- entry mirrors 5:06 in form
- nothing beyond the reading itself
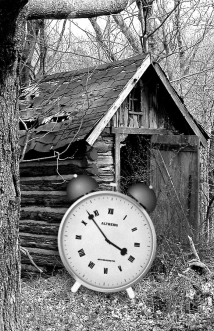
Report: 3:53
